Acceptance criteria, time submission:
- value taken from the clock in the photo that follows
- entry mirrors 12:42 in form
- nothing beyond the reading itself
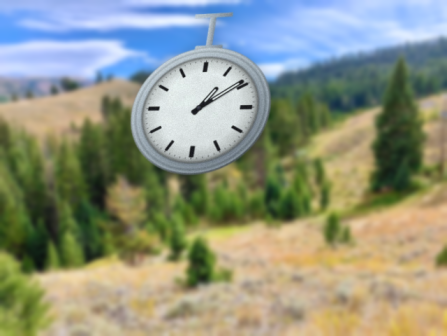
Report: 1:09
